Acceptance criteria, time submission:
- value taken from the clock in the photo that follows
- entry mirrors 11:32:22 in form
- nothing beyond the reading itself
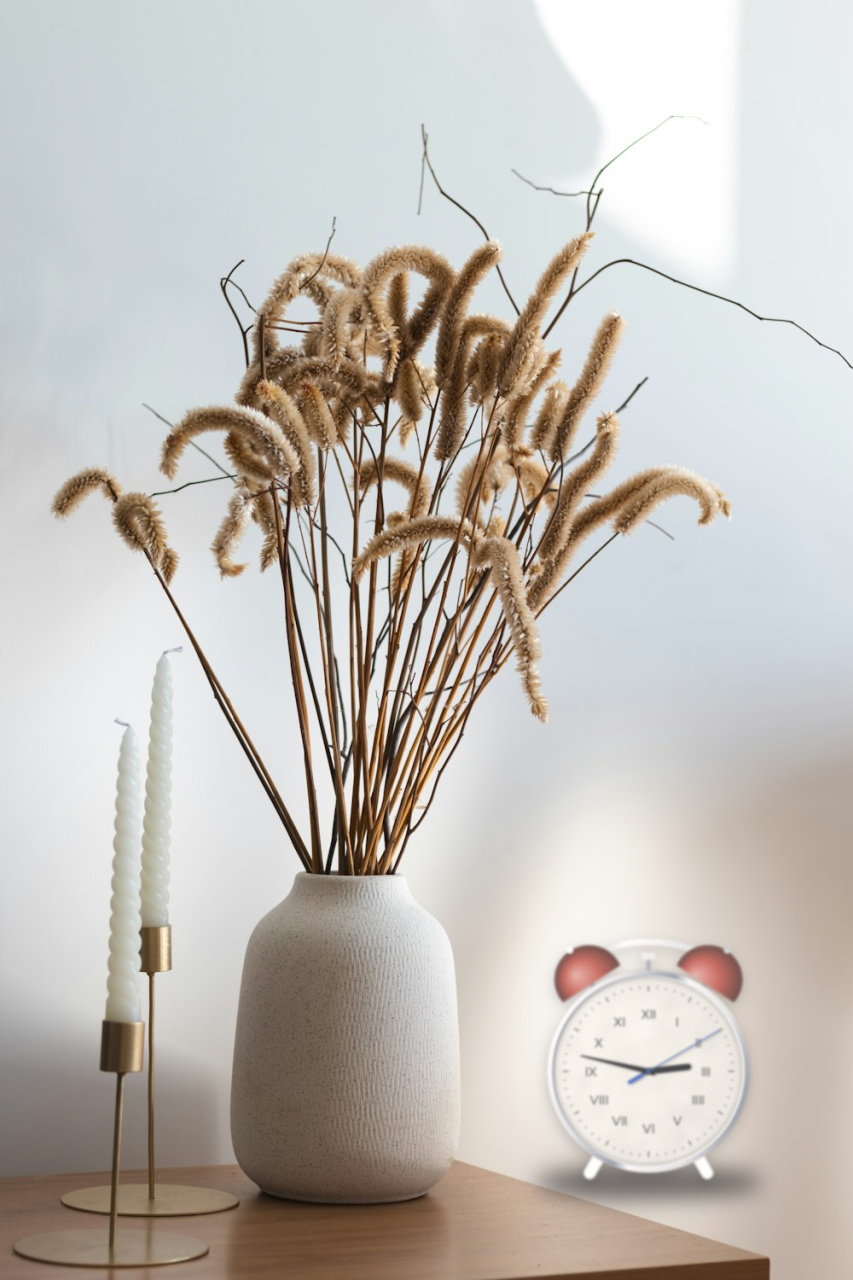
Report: 2:47:10
